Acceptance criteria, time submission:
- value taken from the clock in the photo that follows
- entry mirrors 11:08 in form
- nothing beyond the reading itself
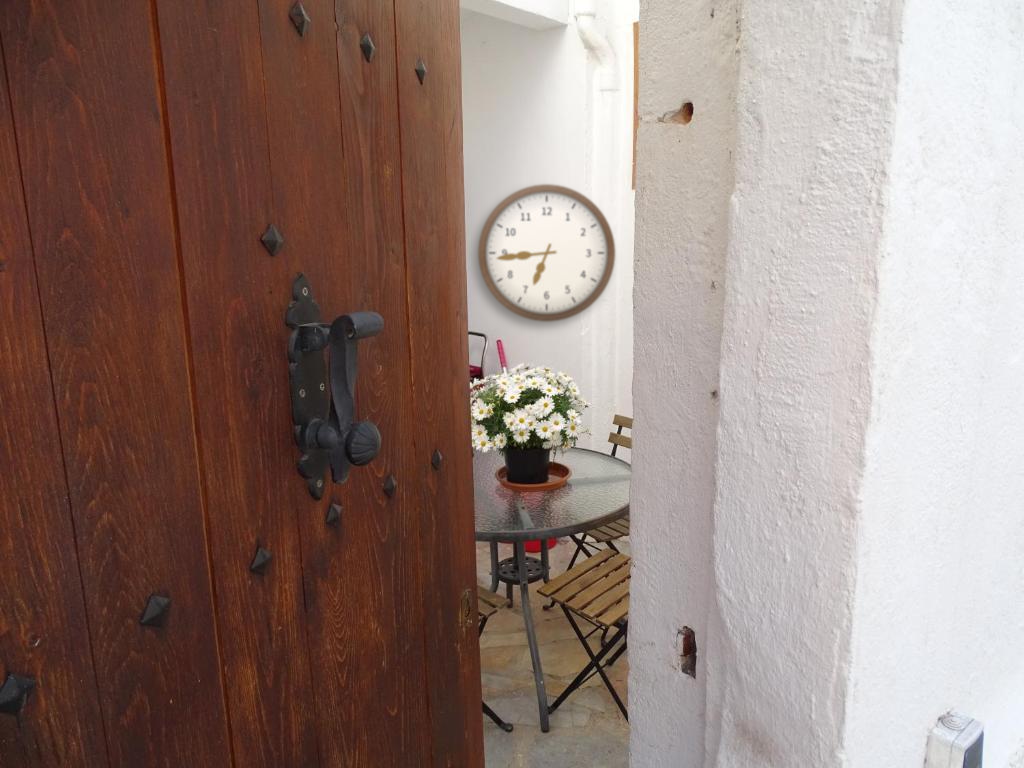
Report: 6:44
